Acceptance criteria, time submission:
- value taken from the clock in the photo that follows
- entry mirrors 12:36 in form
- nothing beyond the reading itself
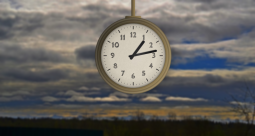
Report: 1:13
